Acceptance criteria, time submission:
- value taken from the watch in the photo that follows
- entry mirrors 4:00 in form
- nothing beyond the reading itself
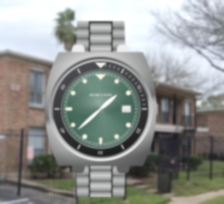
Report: 1:38
